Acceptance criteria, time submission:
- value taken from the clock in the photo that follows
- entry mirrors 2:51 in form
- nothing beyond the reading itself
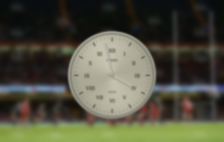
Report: 3:58
